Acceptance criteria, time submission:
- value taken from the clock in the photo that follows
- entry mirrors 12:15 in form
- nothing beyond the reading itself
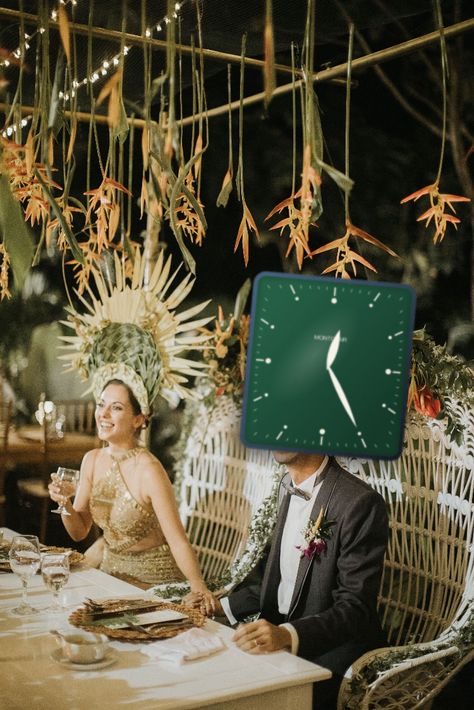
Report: 12:25
